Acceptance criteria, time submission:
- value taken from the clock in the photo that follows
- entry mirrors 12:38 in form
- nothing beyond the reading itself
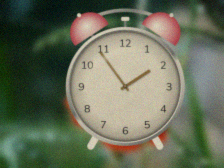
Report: 1:54
